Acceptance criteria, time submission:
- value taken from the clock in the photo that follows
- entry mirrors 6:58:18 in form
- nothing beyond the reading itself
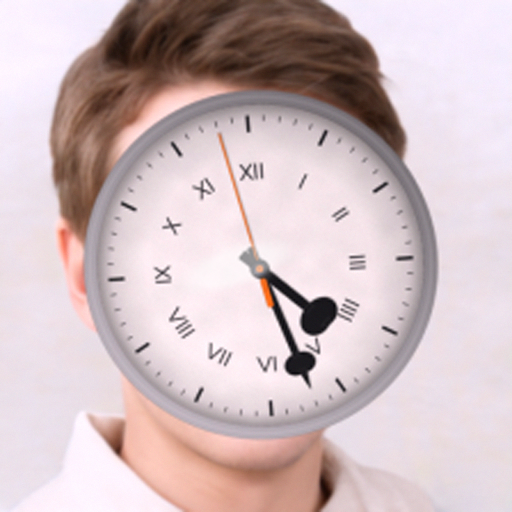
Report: 4:26:58
